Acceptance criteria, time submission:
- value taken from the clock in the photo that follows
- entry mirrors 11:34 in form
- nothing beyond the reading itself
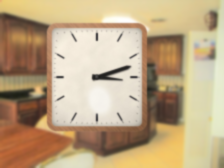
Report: 3:12
